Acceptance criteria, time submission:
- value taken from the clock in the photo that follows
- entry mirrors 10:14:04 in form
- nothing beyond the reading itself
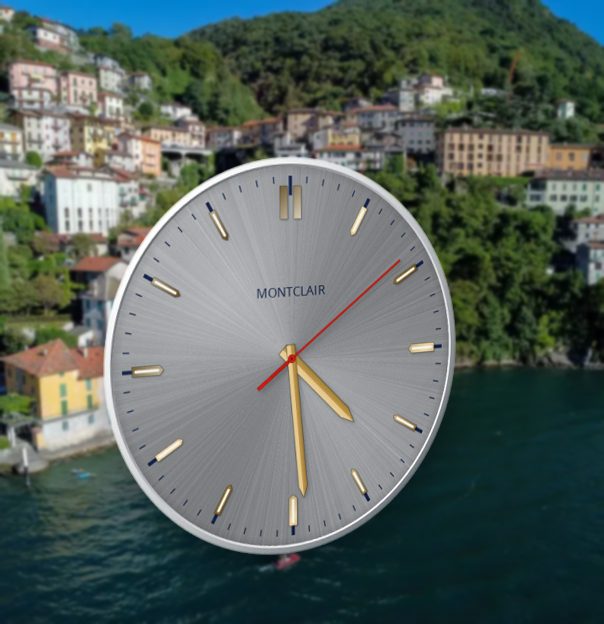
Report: 4:29:09
